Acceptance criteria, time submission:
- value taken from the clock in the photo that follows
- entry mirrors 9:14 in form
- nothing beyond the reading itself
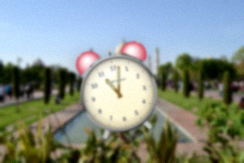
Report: 11:02
